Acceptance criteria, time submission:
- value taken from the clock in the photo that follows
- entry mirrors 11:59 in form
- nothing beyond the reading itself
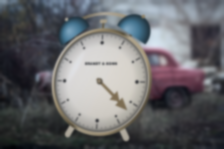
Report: 4:22
